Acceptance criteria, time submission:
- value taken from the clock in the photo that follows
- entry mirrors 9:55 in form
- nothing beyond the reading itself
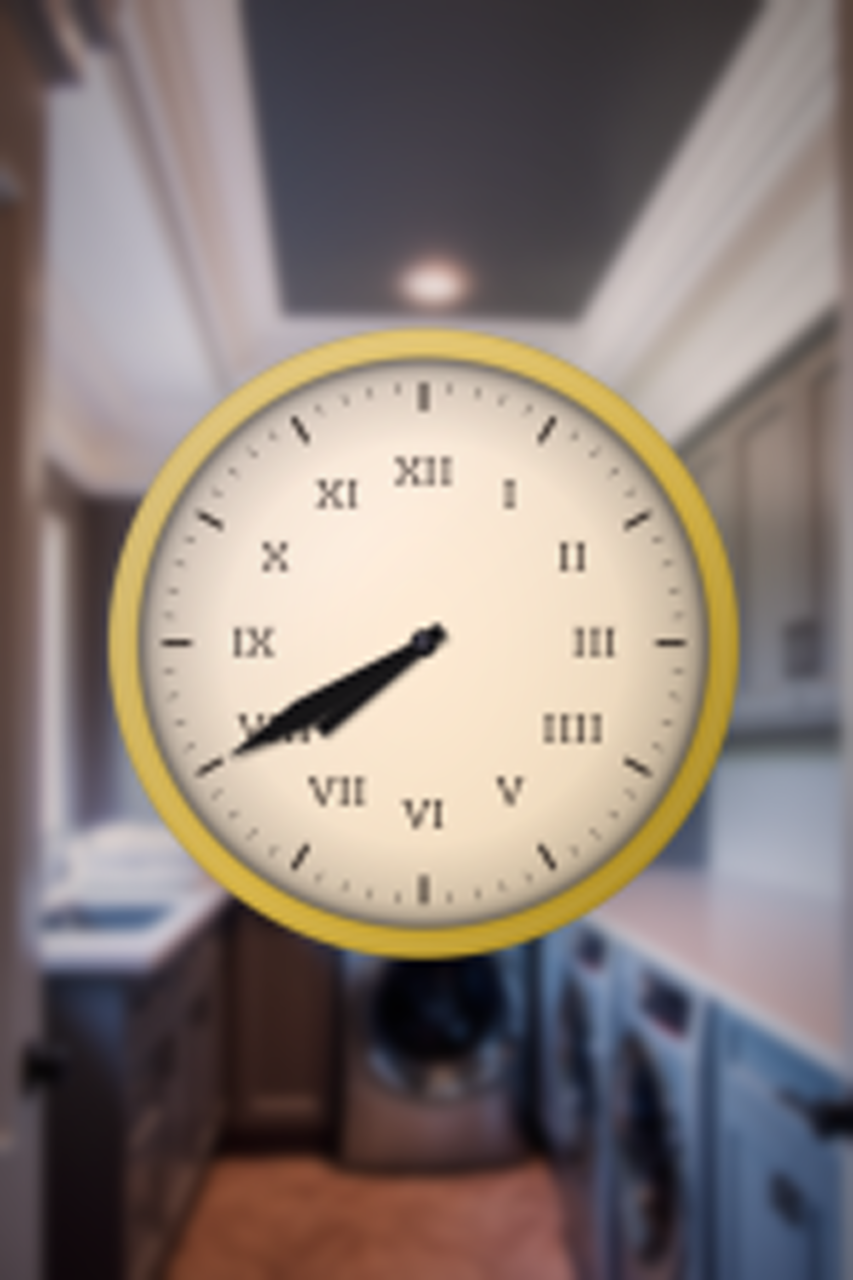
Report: 7:40
